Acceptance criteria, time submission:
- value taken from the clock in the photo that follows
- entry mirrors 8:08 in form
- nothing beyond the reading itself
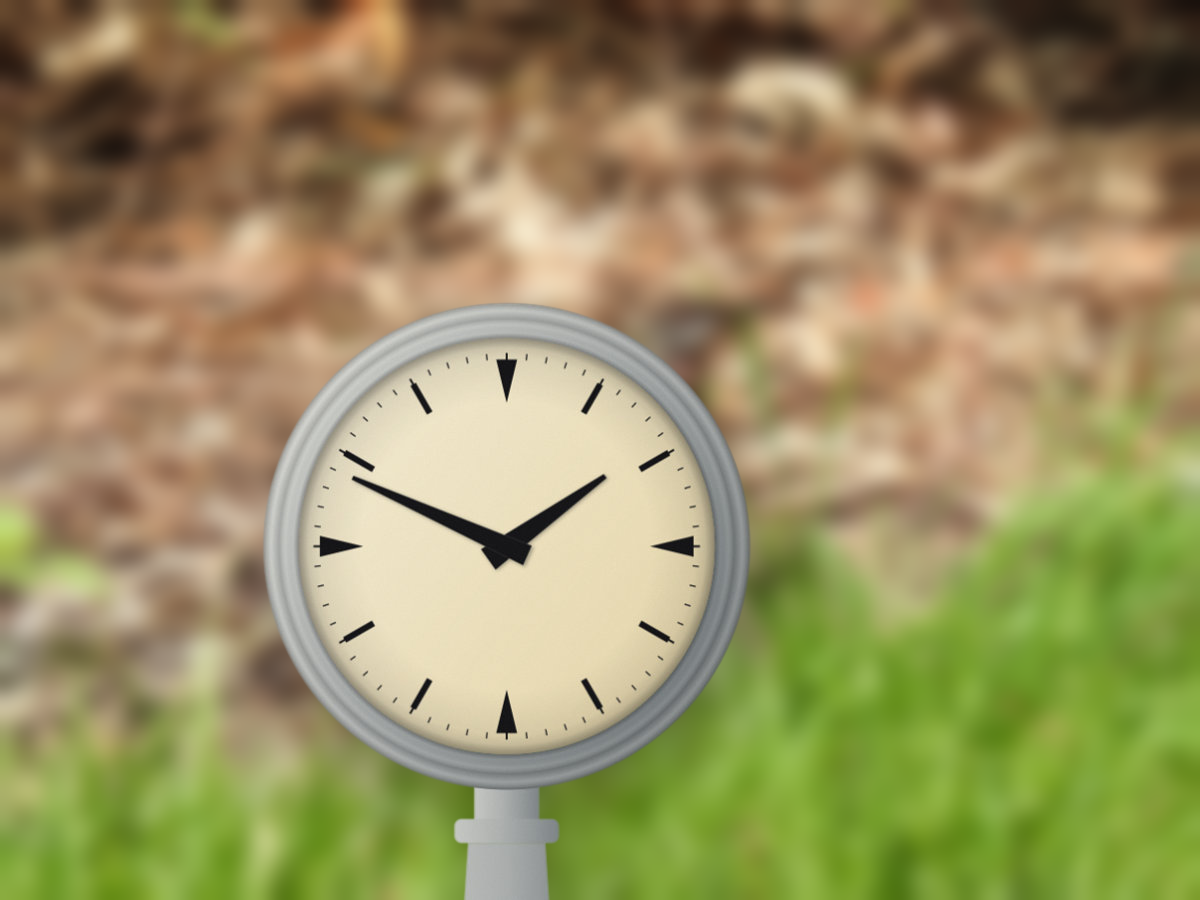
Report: 1:49
